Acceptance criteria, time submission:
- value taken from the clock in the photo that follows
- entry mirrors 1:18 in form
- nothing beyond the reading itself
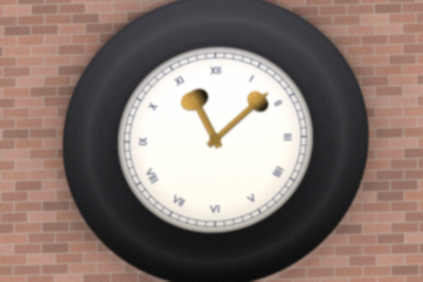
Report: 11:08
